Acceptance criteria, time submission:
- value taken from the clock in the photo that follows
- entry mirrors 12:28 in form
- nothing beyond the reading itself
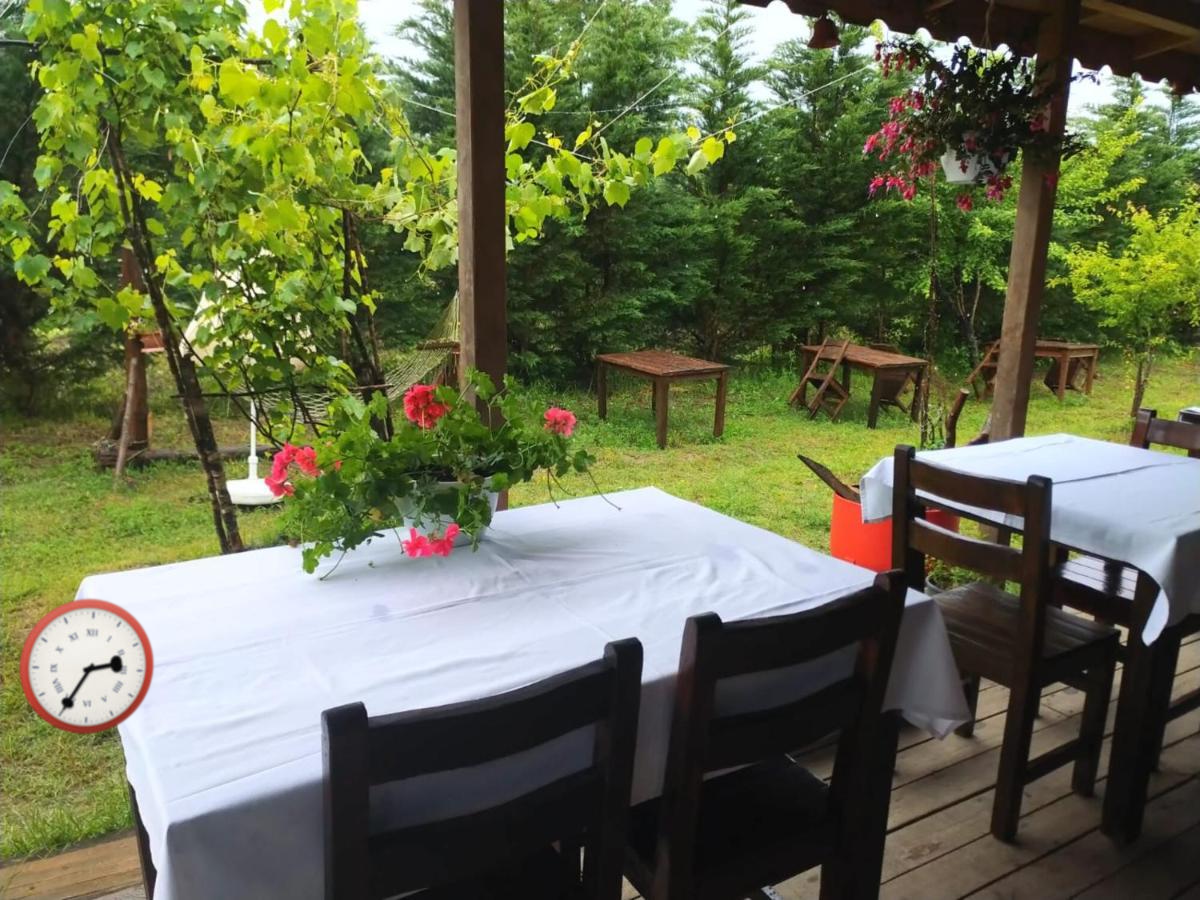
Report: 2:35
